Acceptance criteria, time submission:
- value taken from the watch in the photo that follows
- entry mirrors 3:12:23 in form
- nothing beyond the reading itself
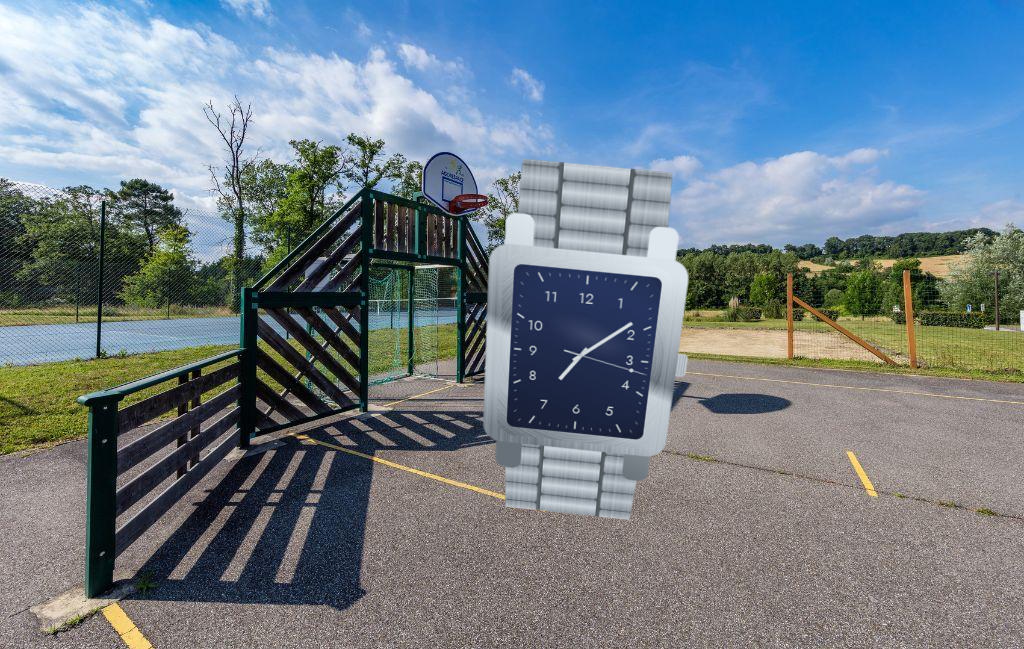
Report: 7:08:17
